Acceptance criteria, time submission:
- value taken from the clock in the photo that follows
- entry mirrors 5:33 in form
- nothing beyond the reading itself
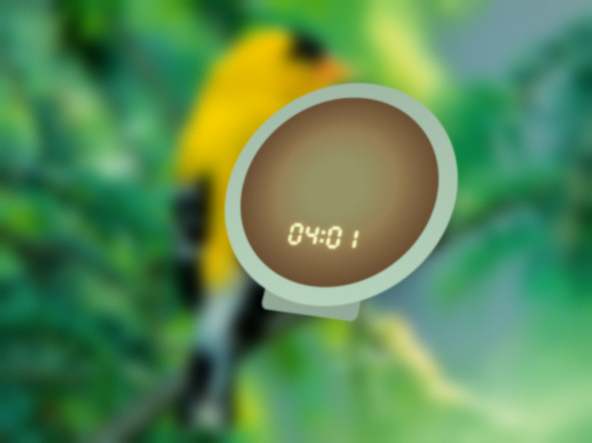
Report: 4:01
